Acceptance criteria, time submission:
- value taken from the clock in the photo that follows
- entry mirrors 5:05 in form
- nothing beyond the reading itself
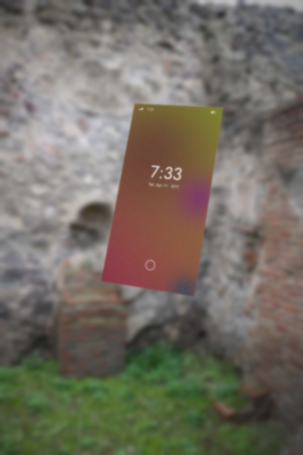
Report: 7:33
